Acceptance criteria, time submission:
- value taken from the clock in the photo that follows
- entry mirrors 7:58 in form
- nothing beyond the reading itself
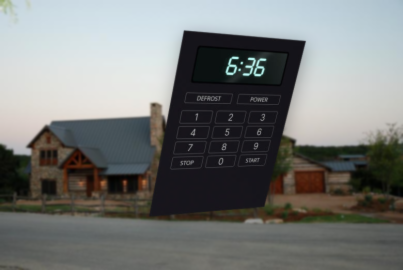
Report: 6:36
